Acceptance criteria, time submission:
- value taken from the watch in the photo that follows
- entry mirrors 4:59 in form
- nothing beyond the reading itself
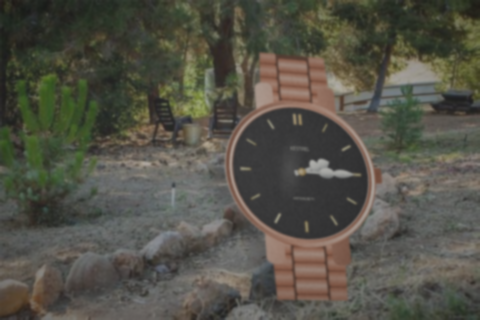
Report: 2:15
